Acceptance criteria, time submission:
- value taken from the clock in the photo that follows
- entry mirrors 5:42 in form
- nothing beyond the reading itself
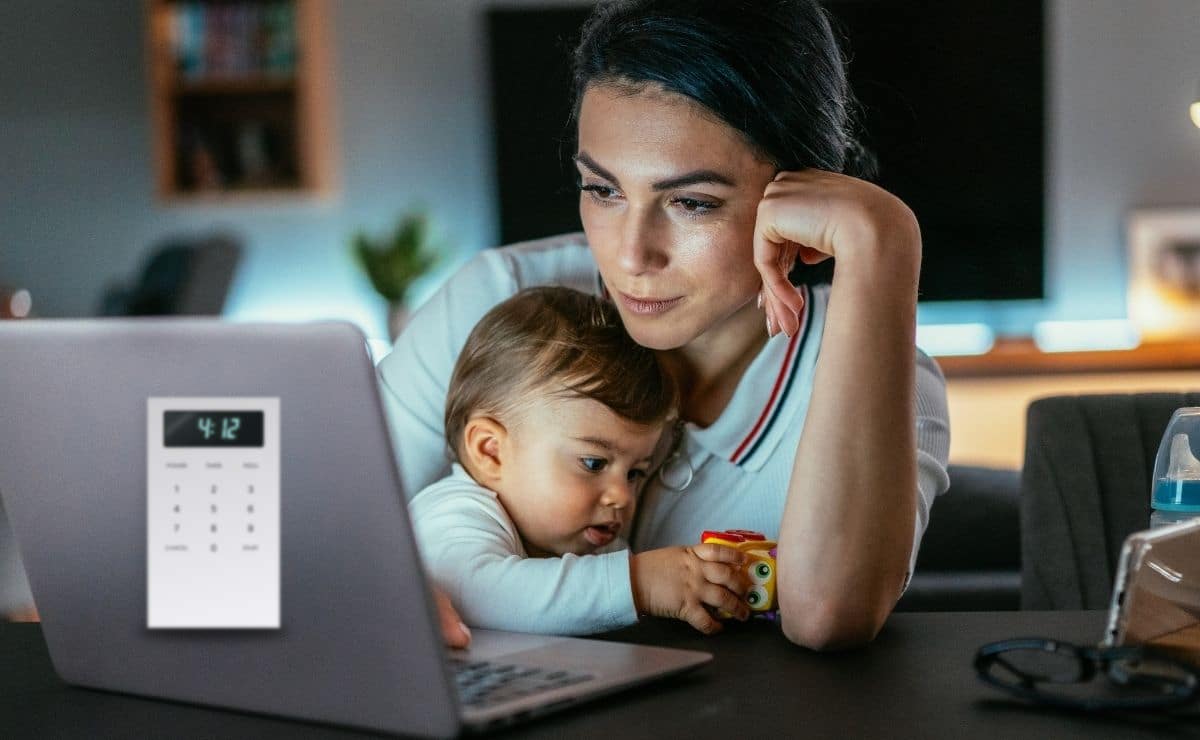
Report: 4:12
